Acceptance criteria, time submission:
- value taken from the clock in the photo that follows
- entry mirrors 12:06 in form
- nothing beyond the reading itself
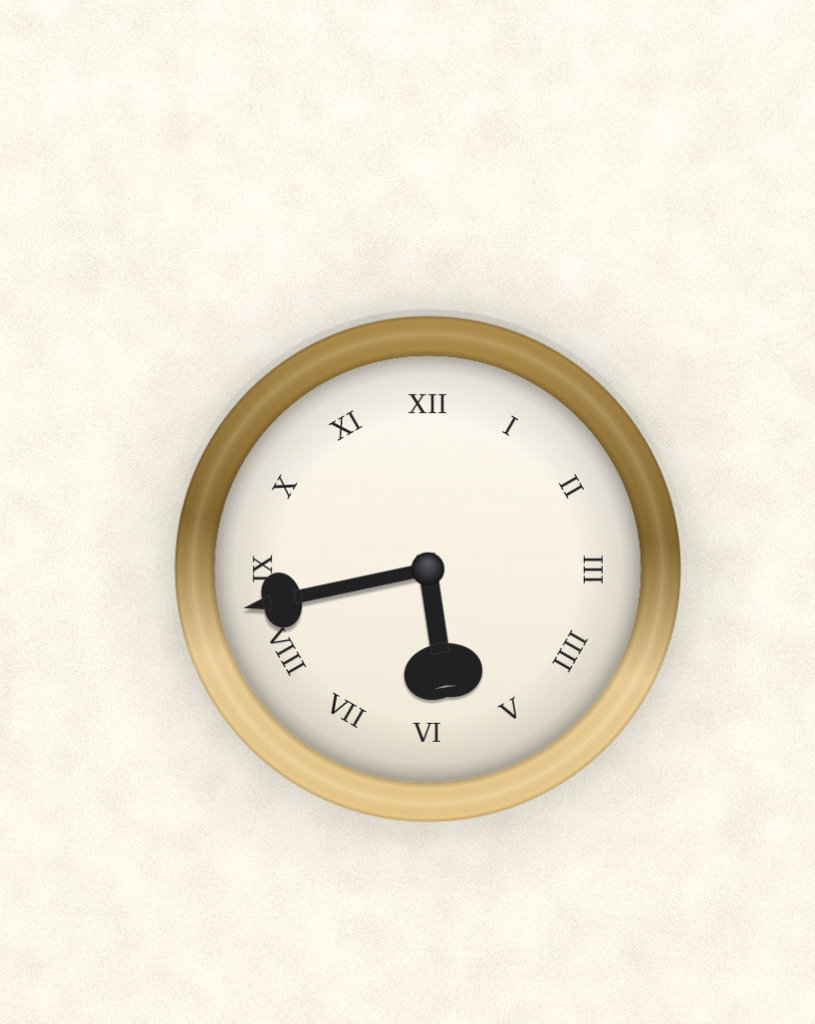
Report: 5:43
